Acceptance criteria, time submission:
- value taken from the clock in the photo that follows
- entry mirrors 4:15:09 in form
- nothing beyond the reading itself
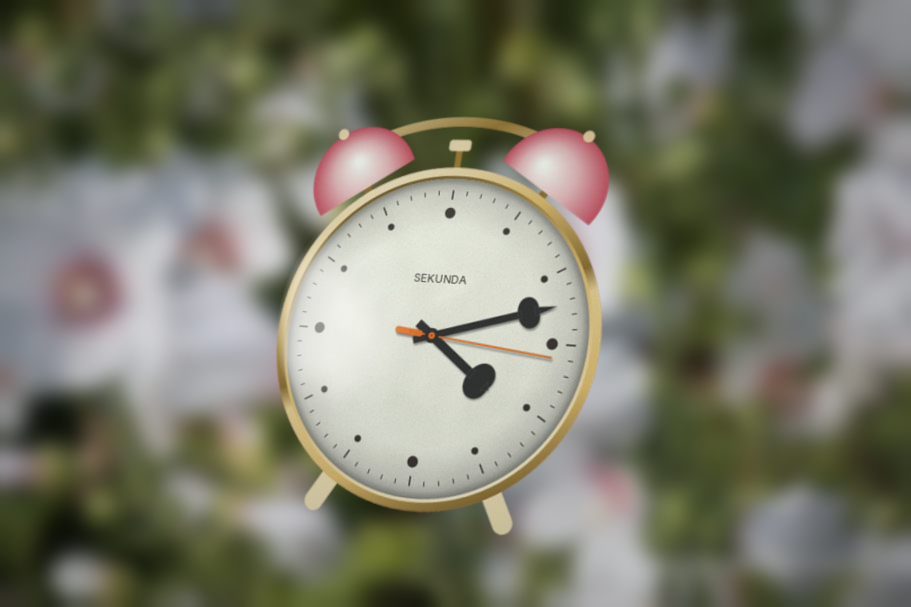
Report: 4:12:16
